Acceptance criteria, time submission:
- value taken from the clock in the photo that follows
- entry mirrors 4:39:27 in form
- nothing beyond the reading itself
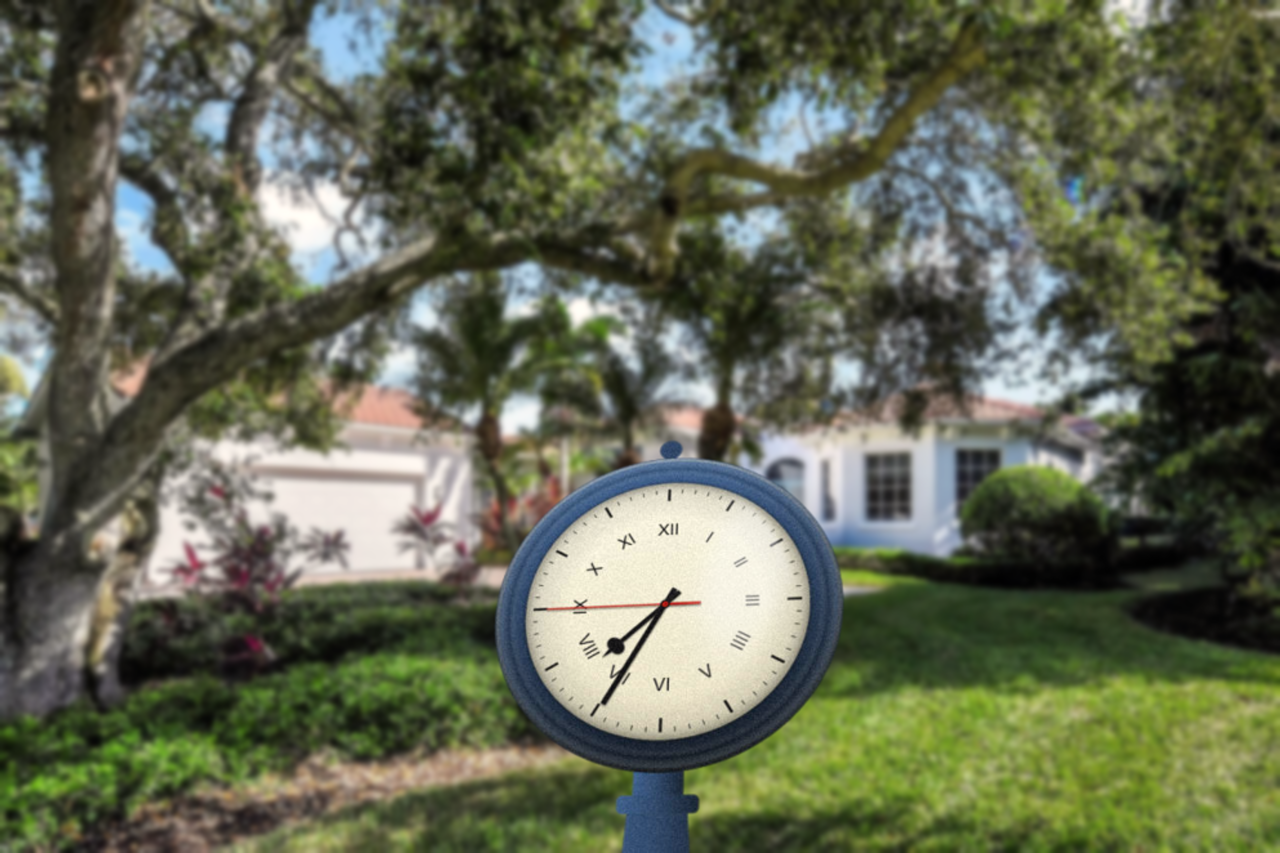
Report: 7:34:45
